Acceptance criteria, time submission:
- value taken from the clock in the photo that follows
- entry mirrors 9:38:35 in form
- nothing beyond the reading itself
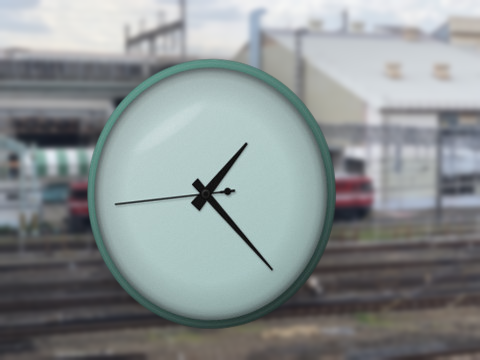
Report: 1:22:44
